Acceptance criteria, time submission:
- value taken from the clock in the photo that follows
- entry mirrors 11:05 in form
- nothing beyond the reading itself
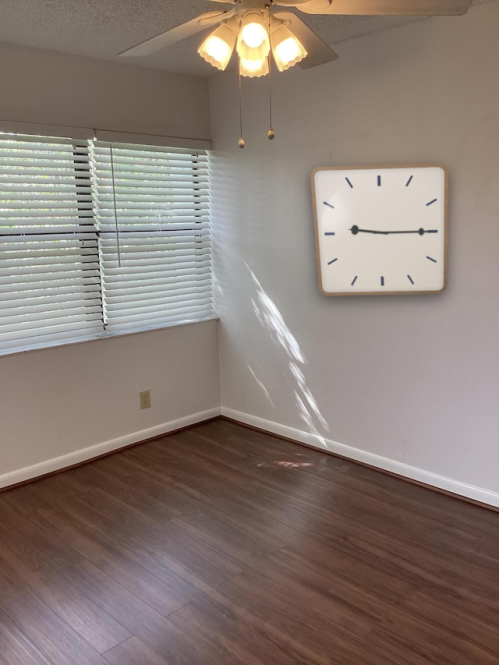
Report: 9:15
